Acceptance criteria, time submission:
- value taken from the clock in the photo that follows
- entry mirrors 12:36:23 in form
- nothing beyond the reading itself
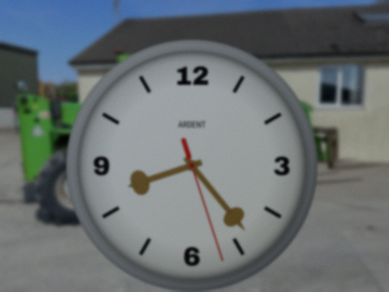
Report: 8:23:27
